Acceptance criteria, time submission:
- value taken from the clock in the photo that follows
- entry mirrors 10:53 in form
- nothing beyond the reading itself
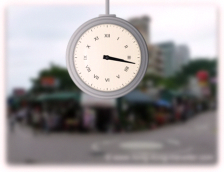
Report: 3:17
